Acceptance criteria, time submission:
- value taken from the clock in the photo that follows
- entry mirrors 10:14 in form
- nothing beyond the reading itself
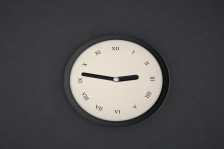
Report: 2:47
